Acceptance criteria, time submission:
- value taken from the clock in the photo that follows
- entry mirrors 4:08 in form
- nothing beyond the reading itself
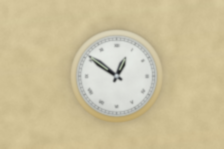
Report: 12:51
